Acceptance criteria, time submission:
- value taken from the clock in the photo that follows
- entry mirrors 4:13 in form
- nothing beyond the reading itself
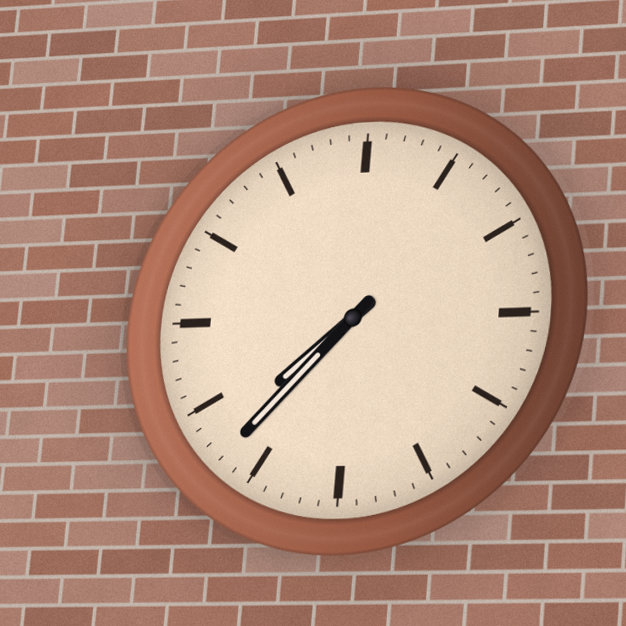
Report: 7:37
